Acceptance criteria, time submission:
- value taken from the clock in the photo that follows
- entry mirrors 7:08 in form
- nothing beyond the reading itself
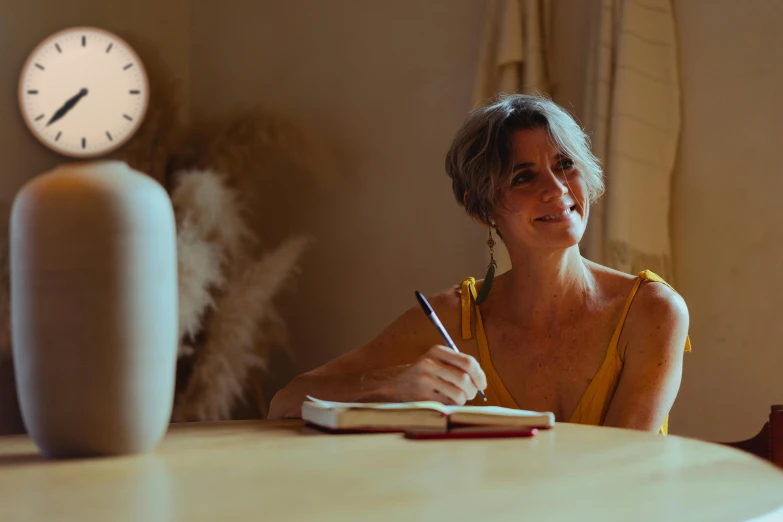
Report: 7:38
